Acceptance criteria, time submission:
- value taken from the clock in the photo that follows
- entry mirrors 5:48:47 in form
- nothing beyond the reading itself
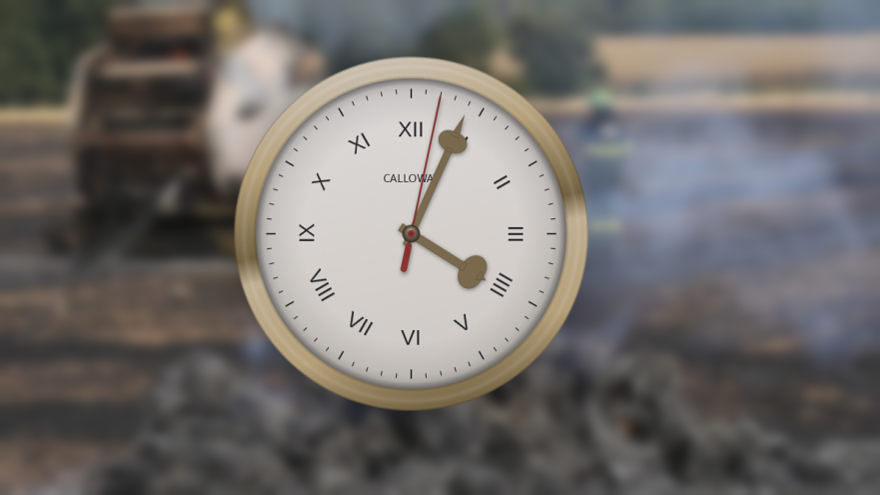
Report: 4:04:02
